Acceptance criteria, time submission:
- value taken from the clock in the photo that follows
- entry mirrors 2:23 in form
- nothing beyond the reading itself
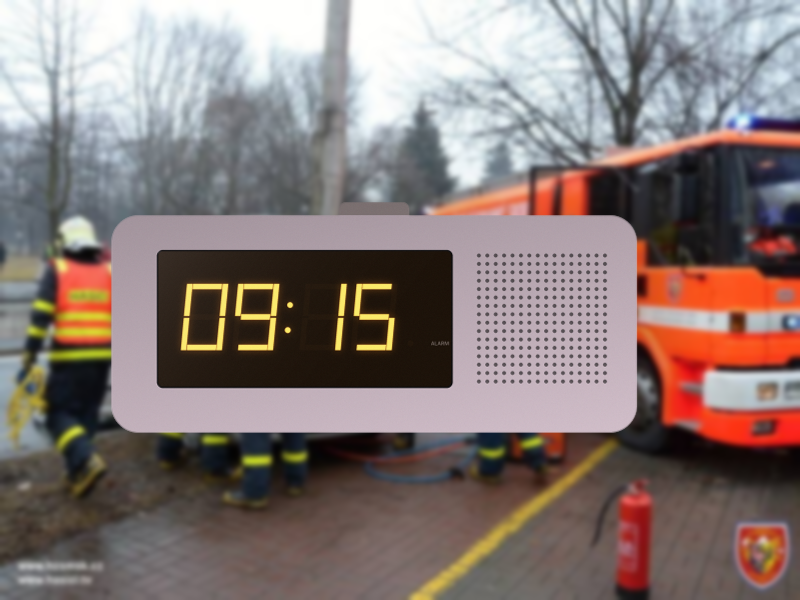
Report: 9:15
